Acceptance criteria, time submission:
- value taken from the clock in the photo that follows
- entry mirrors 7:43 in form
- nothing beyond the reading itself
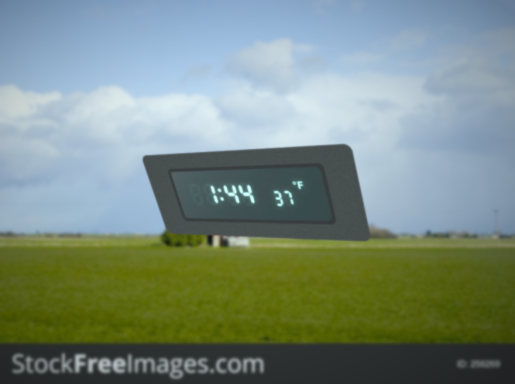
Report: 1:44
